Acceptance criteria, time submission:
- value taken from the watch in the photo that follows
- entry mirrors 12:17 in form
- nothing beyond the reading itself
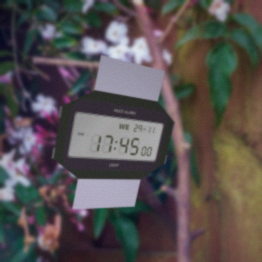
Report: 17:45
